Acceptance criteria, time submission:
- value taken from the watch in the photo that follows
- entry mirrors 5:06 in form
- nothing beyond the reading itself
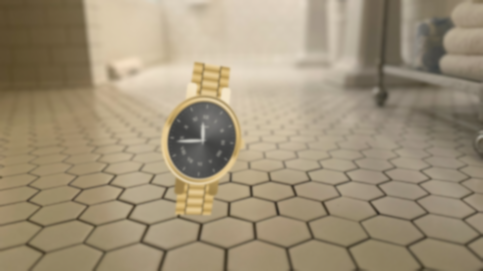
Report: 11:44
